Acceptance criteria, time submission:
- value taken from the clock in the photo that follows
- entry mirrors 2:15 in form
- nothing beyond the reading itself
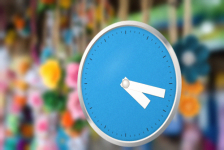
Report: 4:17
